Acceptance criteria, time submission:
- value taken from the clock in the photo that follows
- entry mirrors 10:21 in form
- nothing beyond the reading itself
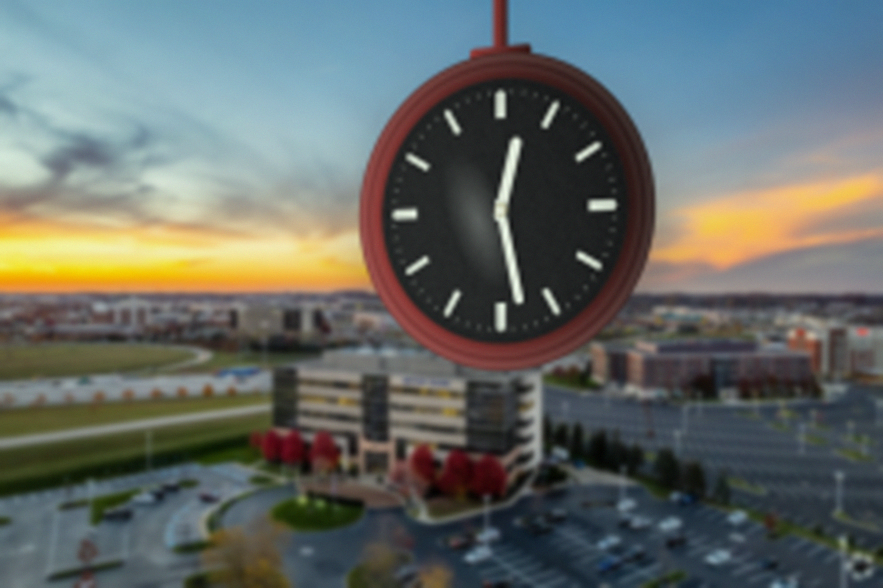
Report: 12:28
